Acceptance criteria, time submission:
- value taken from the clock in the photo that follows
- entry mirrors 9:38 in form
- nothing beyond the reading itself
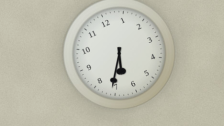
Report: 6:36
